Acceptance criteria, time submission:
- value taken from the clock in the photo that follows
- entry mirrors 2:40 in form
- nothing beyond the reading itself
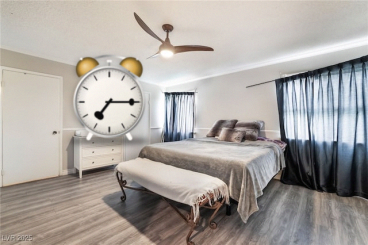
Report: 7:15
